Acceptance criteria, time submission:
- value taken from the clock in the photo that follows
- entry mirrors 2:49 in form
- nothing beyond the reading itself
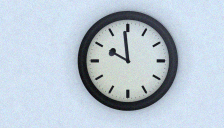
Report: 9:59
